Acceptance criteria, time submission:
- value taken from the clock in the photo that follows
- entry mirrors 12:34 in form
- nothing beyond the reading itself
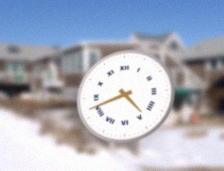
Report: 4:42
